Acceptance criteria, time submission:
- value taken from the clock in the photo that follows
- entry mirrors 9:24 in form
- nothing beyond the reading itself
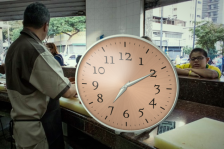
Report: 7:10
